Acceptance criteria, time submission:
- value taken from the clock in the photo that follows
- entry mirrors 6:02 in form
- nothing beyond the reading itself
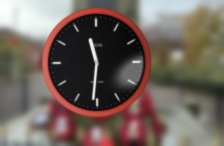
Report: 11:31
